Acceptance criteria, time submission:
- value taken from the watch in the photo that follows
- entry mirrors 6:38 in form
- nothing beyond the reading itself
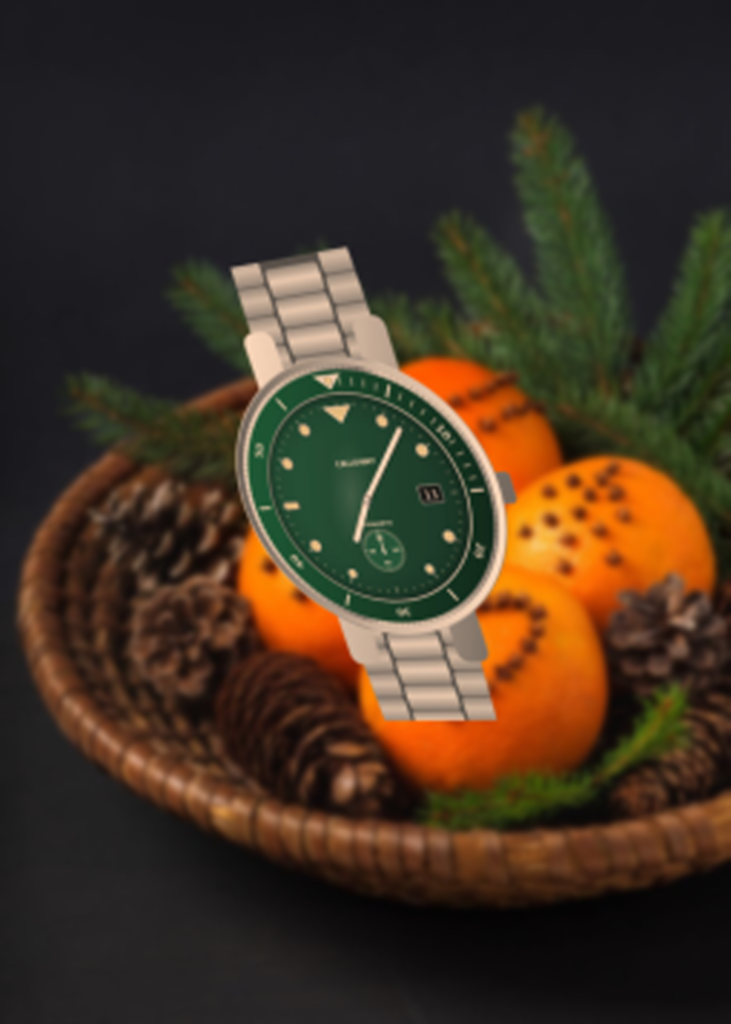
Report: 7:07
